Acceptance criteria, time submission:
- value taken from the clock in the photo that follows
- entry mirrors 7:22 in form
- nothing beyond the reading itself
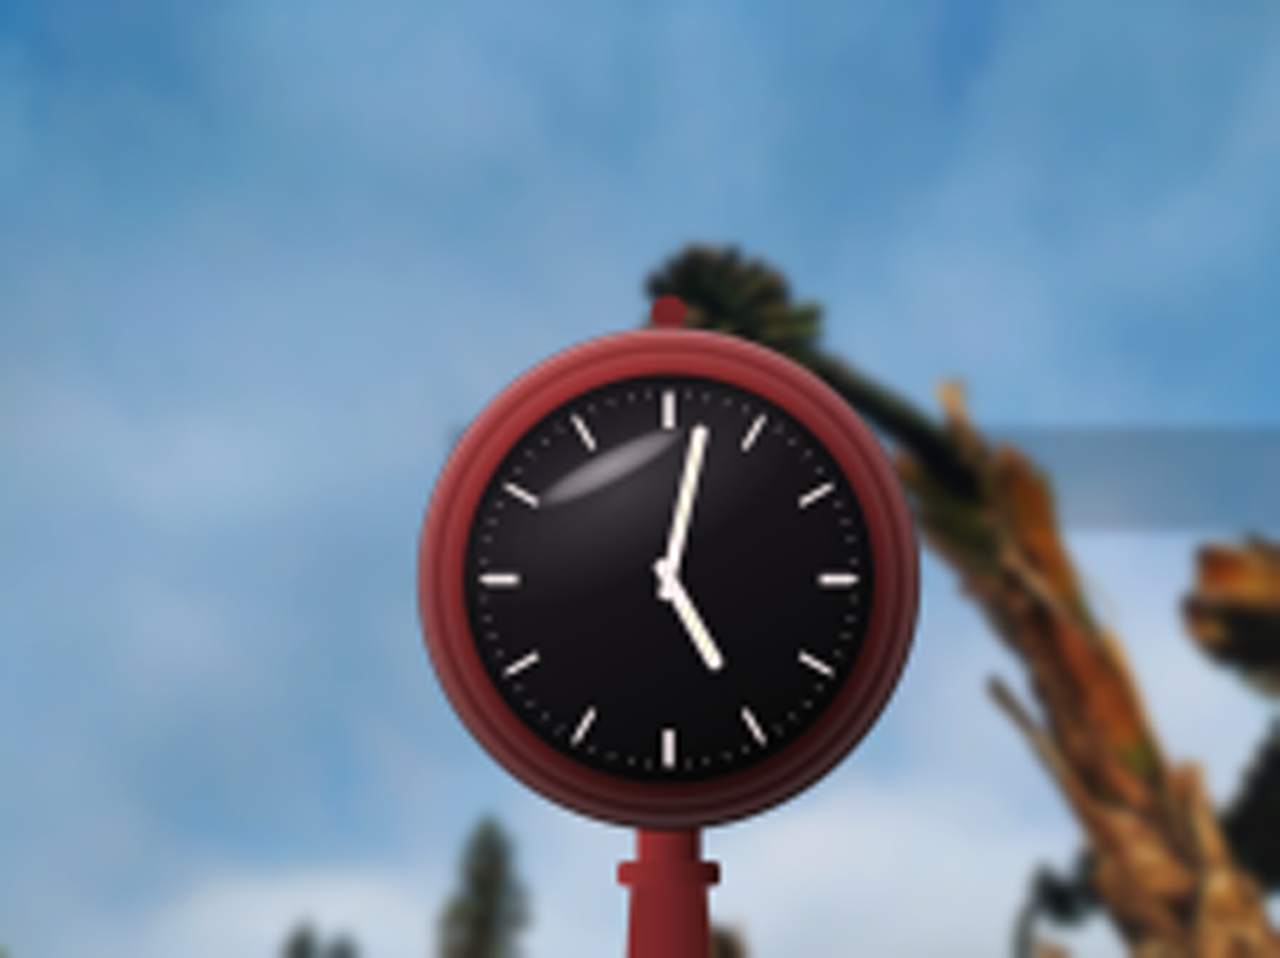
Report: 5:02
